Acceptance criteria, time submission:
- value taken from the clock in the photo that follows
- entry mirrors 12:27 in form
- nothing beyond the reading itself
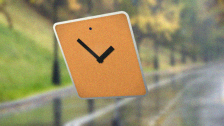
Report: 1:54
